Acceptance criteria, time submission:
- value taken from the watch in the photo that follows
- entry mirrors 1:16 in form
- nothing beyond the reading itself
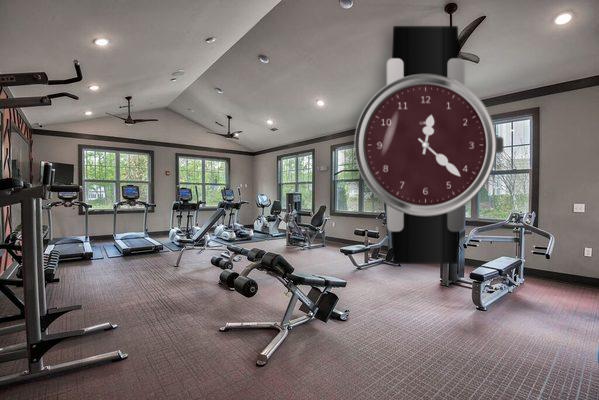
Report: 12:22
